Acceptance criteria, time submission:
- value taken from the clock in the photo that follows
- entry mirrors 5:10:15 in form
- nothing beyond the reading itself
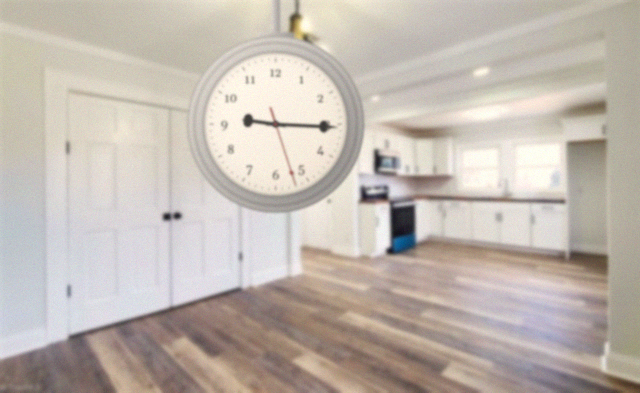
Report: 9:15:27
